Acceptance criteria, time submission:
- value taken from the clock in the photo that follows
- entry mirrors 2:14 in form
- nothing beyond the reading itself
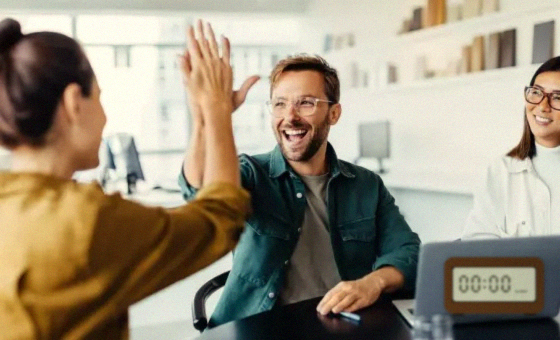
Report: 0:00
